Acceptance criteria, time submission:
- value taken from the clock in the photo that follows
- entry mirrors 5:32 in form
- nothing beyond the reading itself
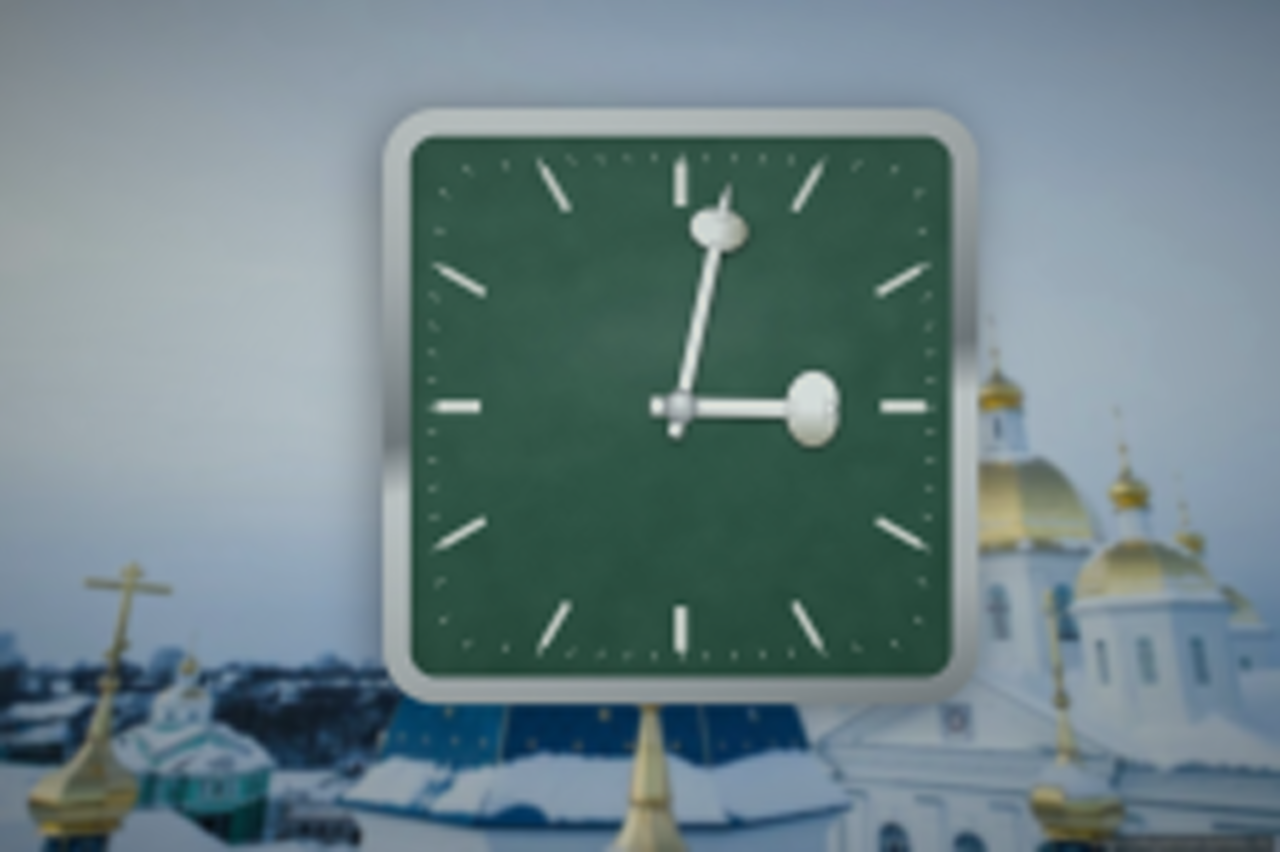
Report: 3:02
